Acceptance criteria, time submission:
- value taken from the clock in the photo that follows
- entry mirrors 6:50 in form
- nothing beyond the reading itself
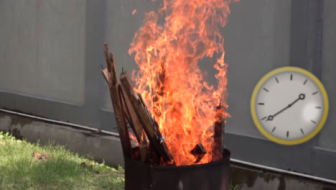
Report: 1:39
